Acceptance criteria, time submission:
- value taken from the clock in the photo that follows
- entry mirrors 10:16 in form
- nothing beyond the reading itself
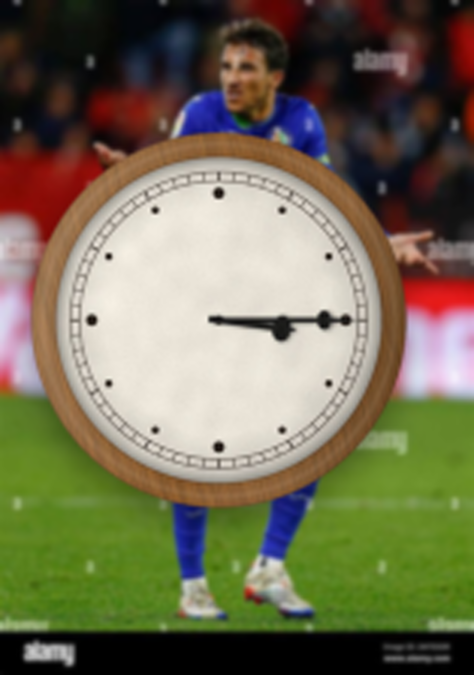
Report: 3:15
